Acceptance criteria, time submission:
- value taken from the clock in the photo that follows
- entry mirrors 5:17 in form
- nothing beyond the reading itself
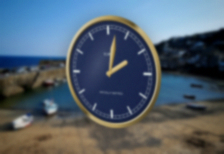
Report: 2:02
